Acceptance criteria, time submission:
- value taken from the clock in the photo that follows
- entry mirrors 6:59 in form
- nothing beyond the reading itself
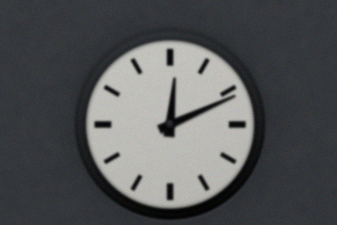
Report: 12:11
